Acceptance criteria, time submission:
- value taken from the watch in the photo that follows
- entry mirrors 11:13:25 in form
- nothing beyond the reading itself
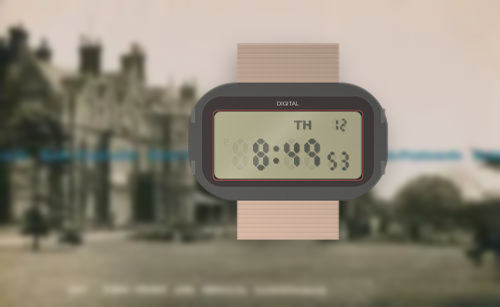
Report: 8:49:53
